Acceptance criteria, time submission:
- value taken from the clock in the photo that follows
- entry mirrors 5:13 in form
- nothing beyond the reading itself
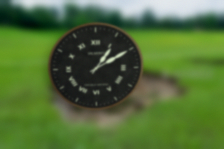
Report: 1:10
